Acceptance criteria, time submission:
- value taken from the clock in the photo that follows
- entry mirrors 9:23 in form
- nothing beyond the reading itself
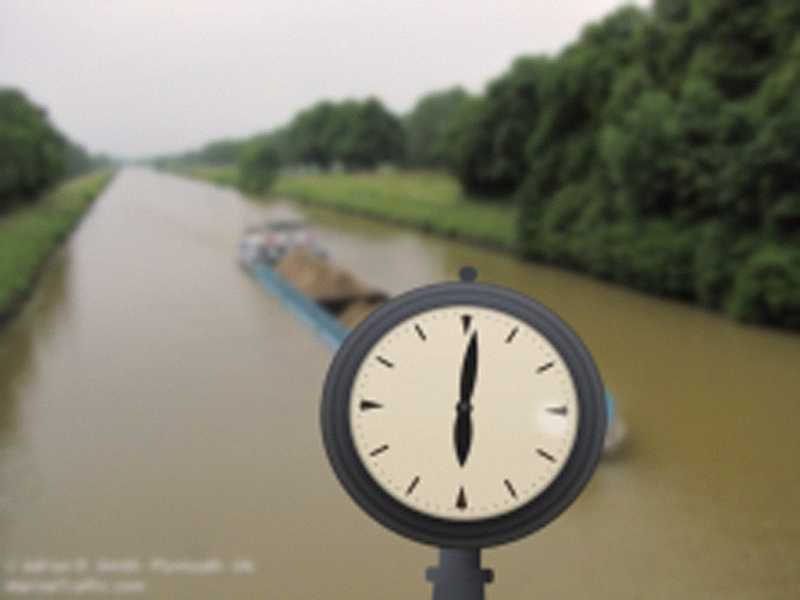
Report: 6:01
